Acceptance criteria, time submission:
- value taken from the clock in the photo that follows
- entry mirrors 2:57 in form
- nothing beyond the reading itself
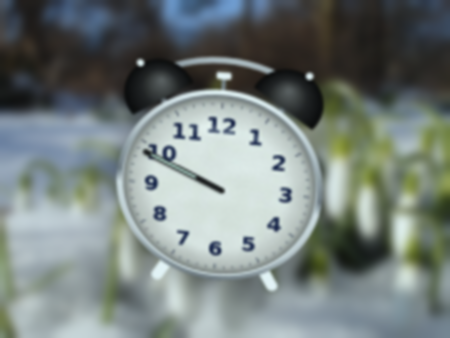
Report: 9:49
